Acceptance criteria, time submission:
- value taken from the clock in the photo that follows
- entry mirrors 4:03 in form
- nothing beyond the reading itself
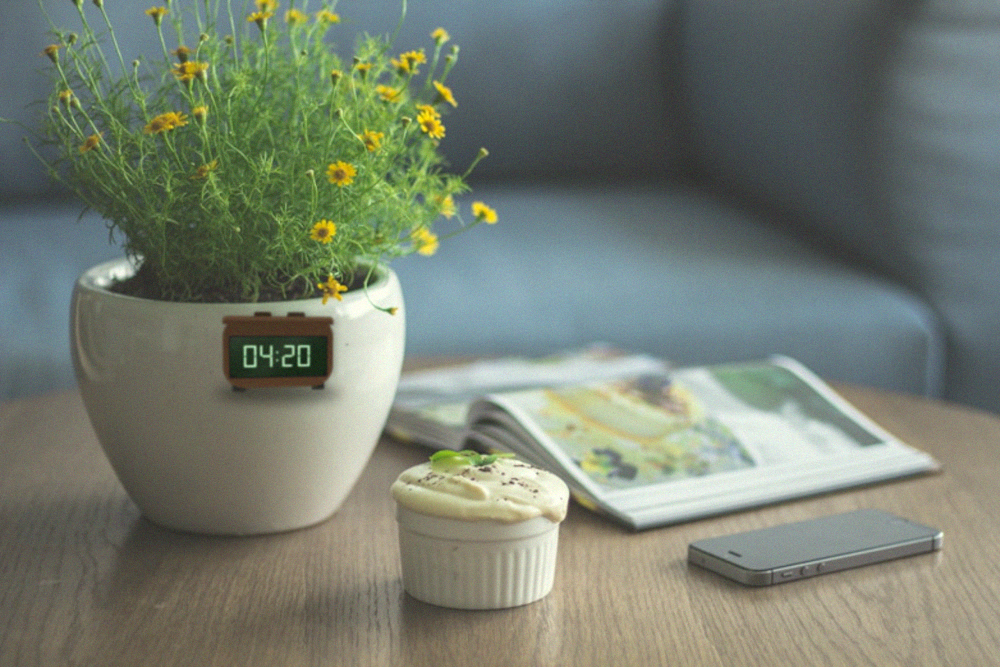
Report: 4:20
